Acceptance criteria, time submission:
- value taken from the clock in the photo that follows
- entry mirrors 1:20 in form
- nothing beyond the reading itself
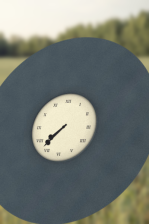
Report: 7:37
